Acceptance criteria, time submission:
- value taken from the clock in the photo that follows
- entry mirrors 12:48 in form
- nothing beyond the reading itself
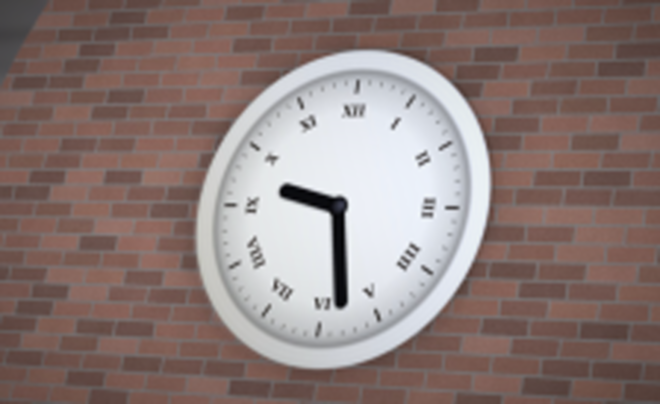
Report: 9:28
